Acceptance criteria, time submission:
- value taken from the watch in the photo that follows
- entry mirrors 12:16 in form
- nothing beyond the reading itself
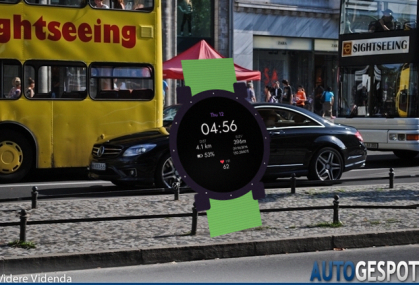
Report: 4:56
